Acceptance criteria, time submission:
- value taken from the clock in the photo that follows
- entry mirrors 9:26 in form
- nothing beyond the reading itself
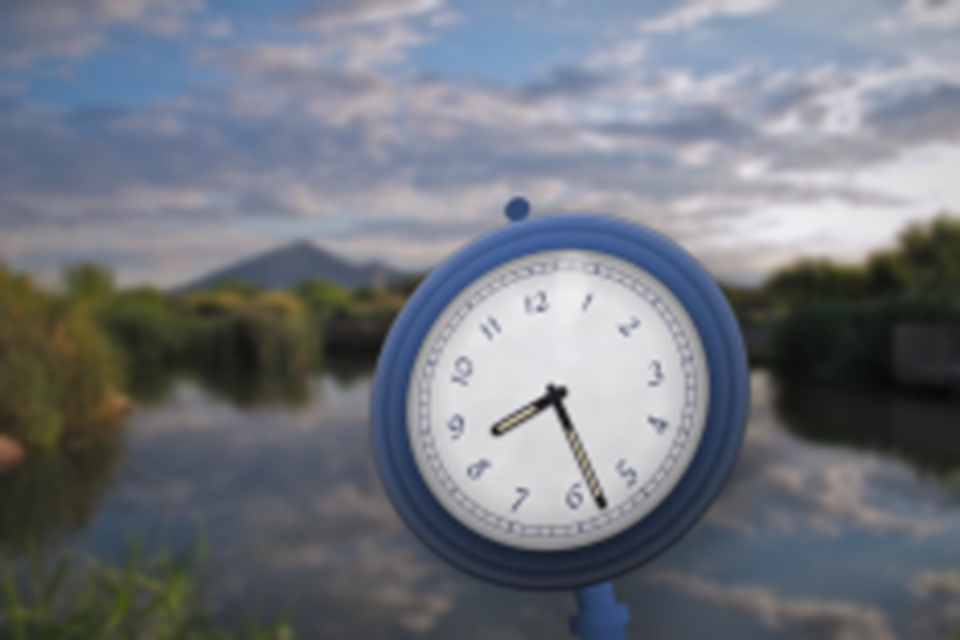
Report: 8:28
